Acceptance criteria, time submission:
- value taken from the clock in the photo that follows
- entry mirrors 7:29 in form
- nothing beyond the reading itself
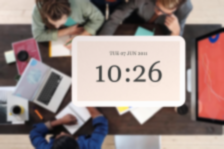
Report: 10:26
